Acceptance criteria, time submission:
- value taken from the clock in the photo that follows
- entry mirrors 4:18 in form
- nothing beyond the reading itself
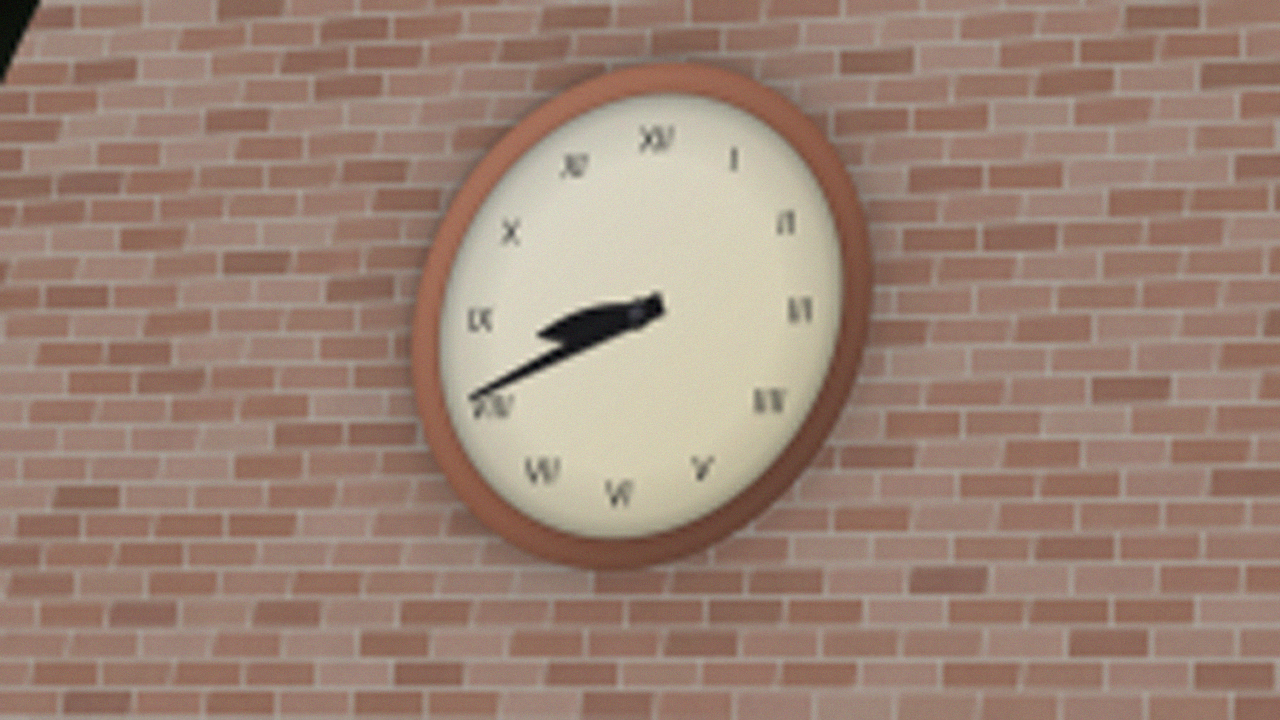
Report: 8:41
